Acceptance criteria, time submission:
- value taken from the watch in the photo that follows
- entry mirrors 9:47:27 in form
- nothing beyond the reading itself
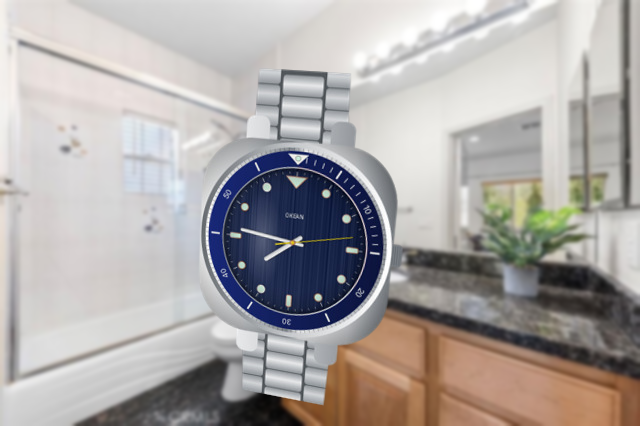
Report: 7:46:13
